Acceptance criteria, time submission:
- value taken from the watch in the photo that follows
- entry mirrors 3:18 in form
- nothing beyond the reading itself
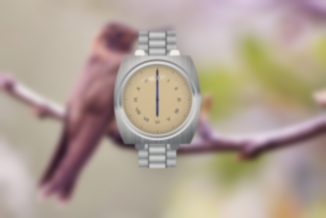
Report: 6:00
